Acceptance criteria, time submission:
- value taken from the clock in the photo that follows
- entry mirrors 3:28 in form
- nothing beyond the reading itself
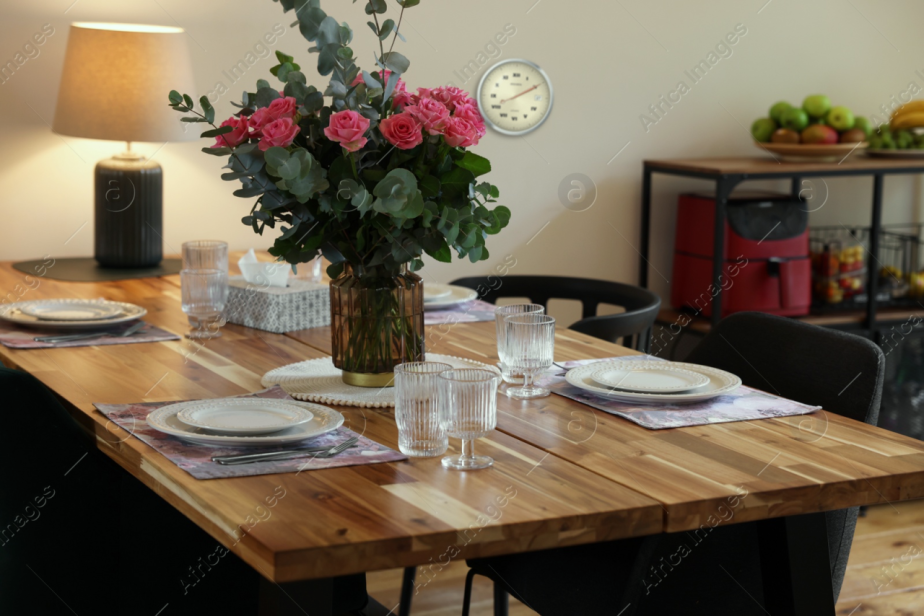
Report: 8:10
